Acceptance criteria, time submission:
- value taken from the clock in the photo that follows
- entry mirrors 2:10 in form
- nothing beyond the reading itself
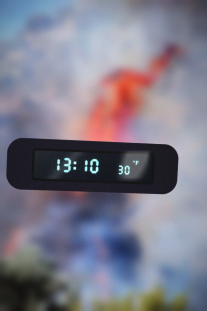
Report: 13:10
